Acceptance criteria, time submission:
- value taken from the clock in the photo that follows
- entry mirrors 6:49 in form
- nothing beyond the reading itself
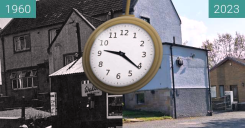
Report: 9:21
